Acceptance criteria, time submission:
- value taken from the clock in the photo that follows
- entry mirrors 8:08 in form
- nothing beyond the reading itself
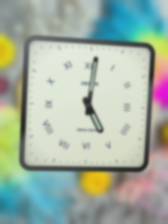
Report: 5:01
